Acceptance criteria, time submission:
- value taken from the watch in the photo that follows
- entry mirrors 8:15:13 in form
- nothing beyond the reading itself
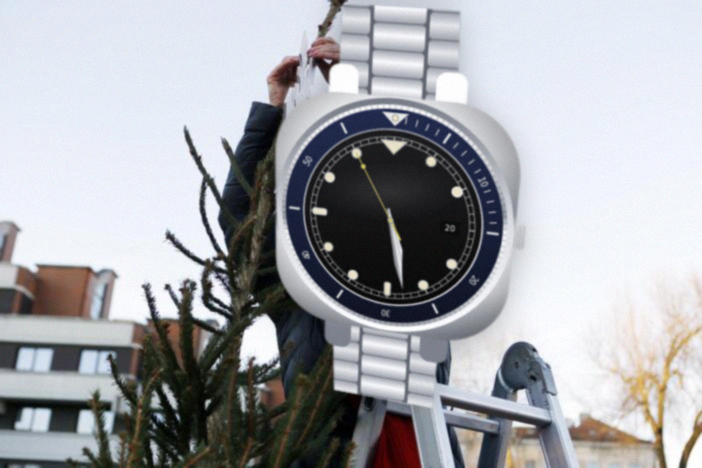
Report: 5:27:55
